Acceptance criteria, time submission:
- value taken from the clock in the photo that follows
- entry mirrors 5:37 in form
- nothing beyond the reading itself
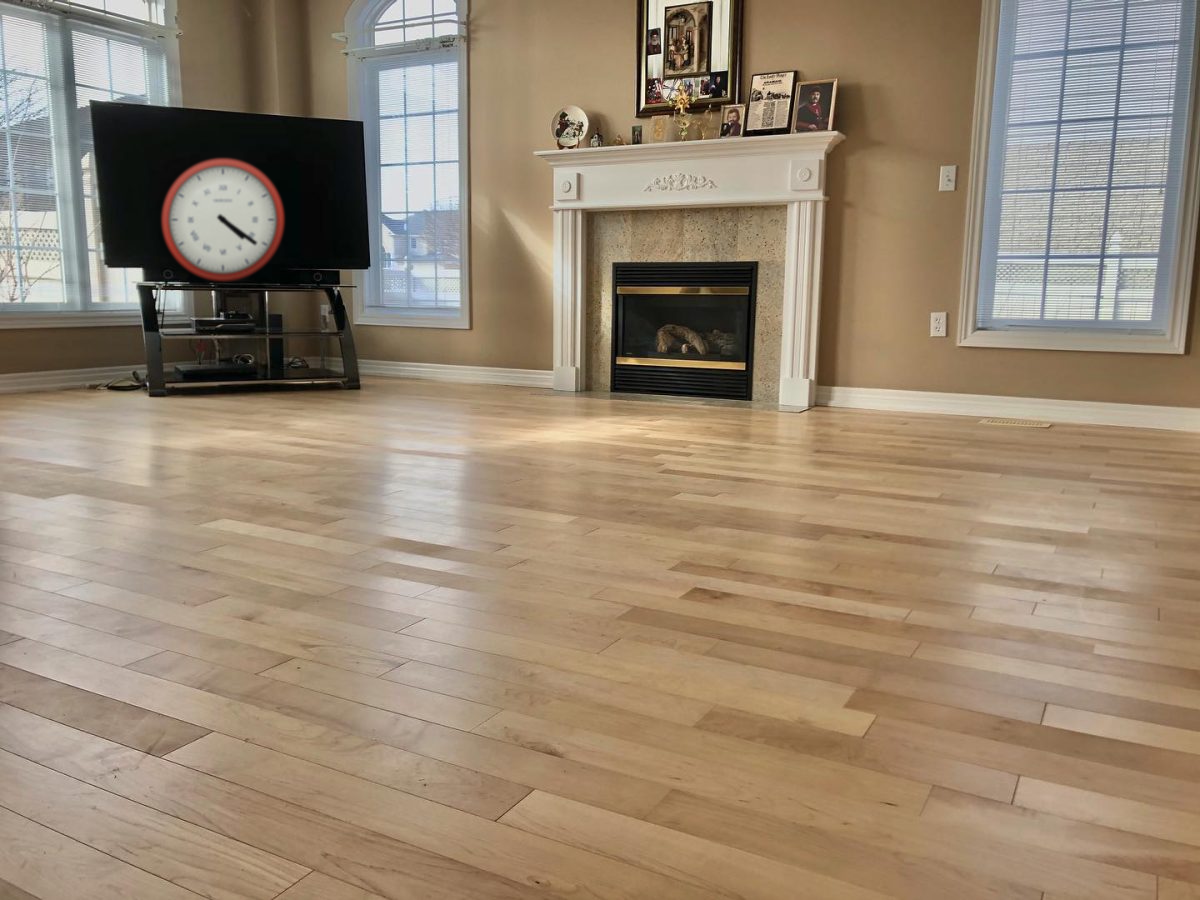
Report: 4:21
